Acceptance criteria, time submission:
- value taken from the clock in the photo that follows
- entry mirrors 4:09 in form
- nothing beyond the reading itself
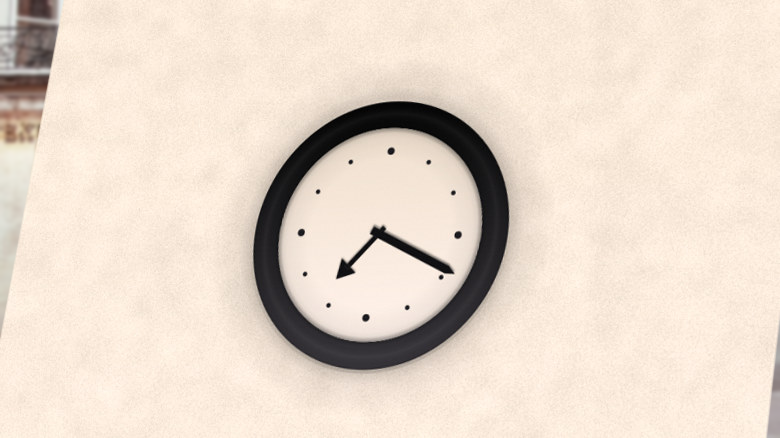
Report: 7:19
